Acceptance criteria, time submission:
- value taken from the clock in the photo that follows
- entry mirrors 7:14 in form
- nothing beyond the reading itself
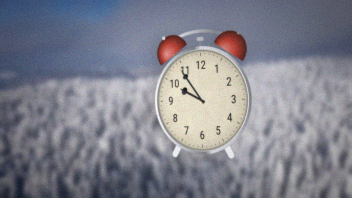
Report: 9:54
